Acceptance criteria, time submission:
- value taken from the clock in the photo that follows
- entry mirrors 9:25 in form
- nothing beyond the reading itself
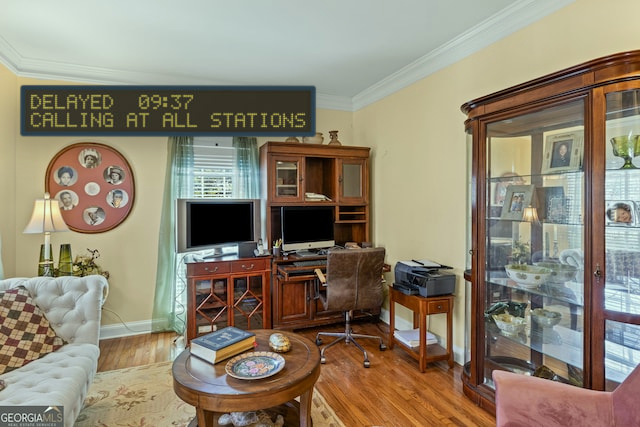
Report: 9:37
